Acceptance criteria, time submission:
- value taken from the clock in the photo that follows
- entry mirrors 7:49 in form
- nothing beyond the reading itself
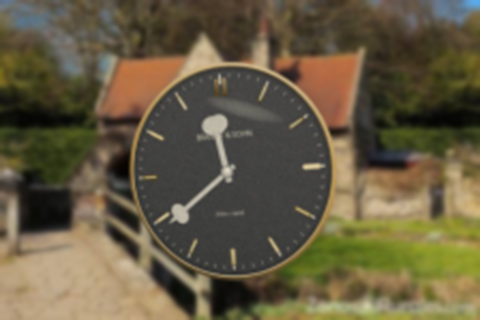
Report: 11:39
